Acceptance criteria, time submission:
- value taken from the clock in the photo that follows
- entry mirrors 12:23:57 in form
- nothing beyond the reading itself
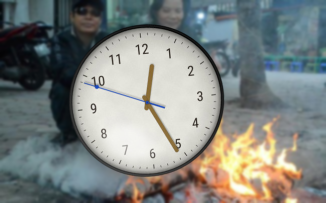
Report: 12:25:49
